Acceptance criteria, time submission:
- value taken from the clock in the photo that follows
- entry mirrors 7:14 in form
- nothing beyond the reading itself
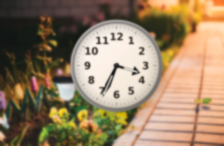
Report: 3:34
